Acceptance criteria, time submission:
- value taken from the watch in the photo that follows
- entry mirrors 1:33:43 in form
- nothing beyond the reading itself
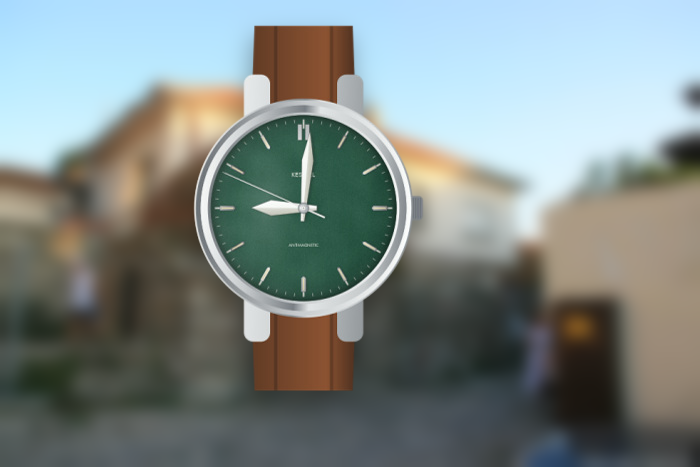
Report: 9:00:49
